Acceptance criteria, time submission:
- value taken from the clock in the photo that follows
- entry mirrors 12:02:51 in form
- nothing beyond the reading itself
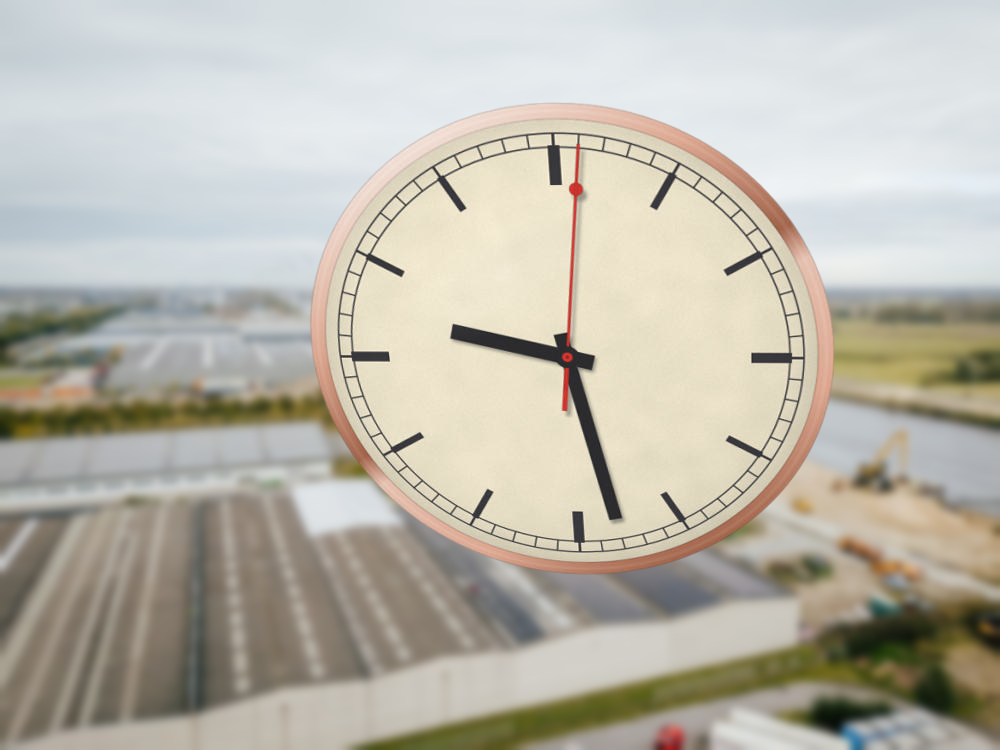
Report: 9:28:01
